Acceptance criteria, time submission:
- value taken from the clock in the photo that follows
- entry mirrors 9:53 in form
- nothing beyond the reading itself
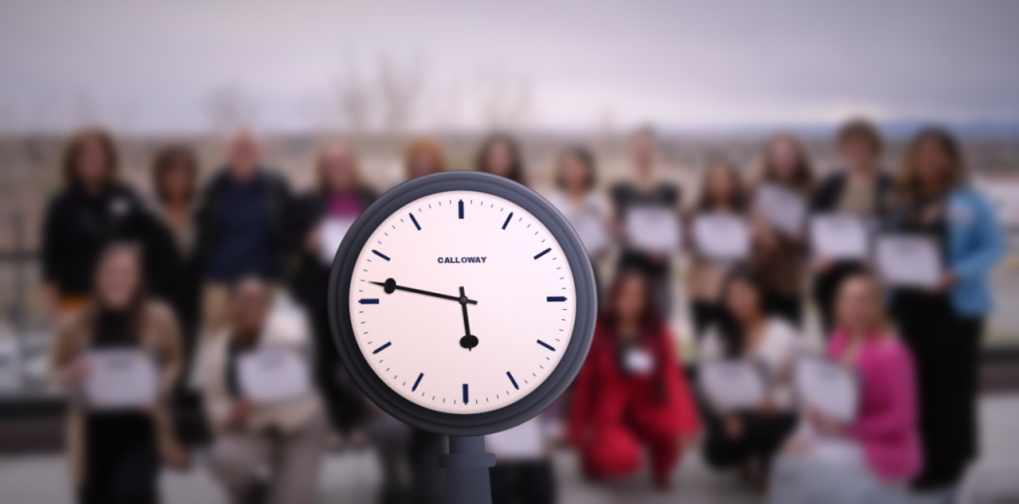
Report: 5:47
